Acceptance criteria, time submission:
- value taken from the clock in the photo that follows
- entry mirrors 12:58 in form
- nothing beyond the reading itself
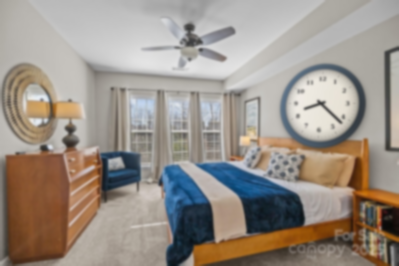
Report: 8:22
